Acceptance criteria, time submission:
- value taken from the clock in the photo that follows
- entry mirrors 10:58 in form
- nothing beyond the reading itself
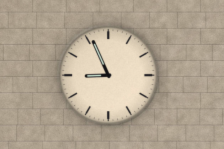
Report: 8:56
